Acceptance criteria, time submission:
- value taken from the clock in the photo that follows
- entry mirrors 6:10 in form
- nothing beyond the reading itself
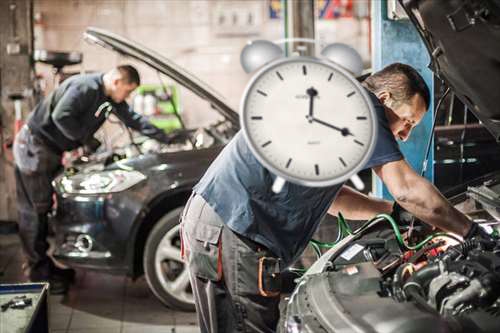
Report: 12:19
